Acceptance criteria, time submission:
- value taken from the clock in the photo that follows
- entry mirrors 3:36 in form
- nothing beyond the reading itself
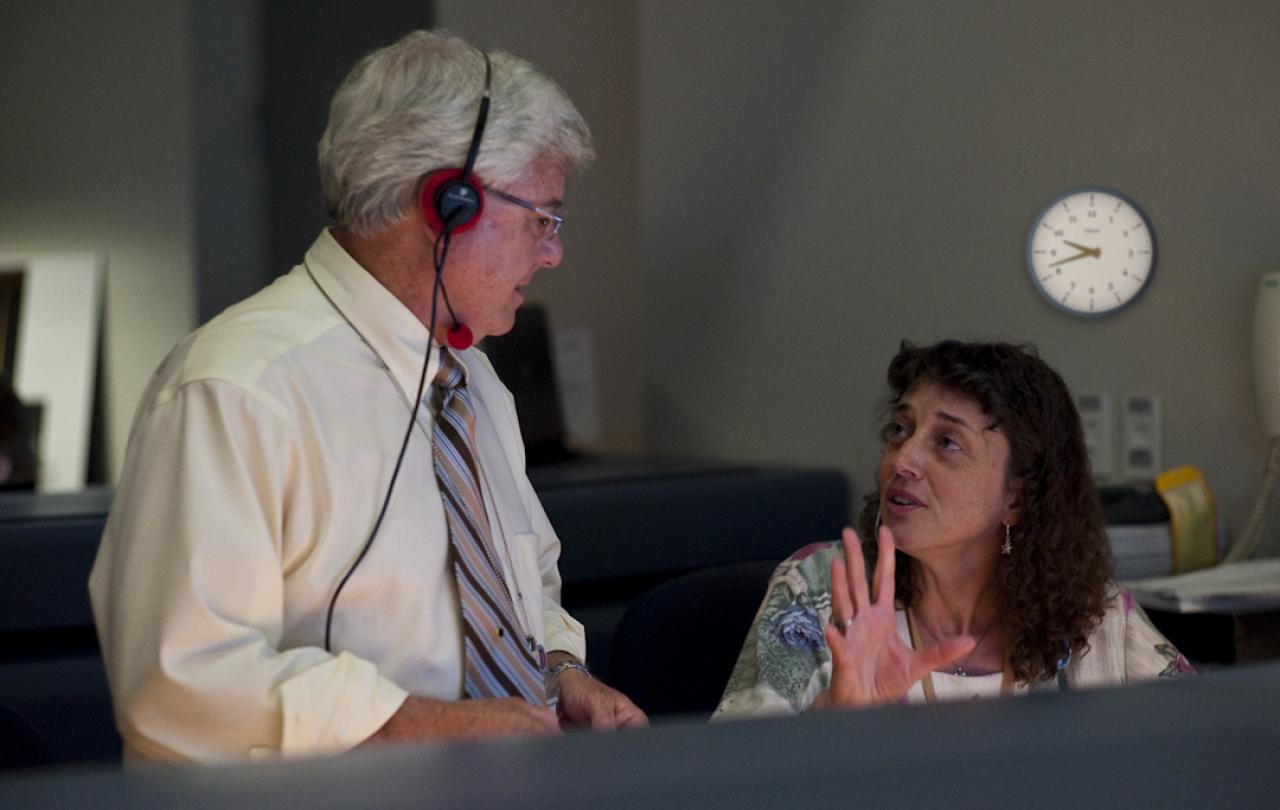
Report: 9:42
